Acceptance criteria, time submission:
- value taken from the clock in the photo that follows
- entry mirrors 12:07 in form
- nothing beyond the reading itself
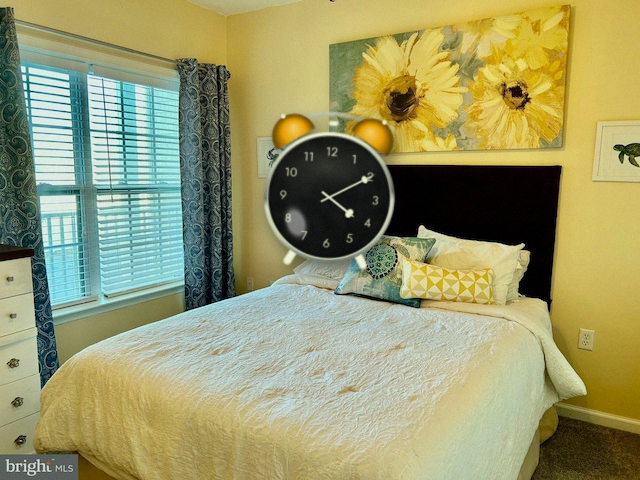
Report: 4:10
